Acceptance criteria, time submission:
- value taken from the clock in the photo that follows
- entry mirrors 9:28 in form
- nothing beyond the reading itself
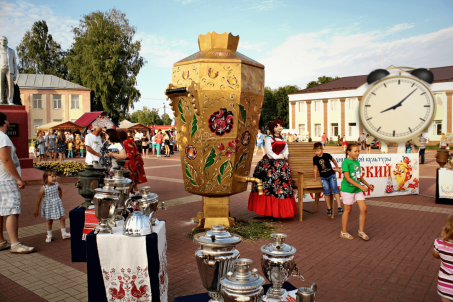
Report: 8:07
